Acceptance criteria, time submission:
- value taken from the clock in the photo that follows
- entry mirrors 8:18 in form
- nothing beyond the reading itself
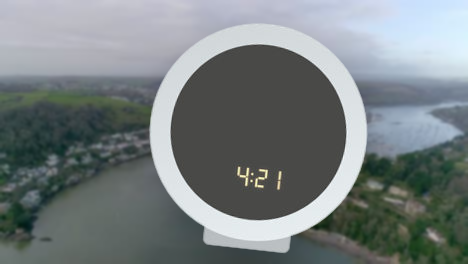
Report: 4:21
